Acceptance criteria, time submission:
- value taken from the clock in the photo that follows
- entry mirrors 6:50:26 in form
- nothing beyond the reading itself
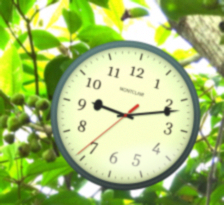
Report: 9:11:36
